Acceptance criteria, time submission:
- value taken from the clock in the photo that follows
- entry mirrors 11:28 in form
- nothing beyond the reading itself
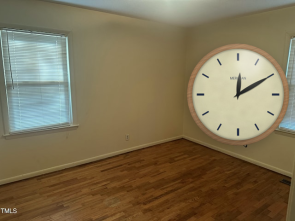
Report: 12:10
